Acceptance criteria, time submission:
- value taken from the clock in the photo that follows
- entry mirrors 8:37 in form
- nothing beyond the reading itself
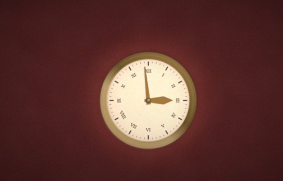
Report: 2:59
